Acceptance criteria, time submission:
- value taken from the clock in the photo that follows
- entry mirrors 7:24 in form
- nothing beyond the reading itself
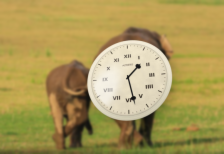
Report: 1:28
